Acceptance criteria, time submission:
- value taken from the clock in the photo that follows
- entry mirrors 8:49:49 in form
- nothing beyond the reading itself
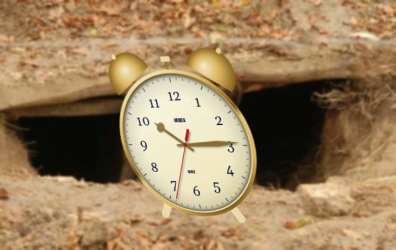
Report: 10:14:34
